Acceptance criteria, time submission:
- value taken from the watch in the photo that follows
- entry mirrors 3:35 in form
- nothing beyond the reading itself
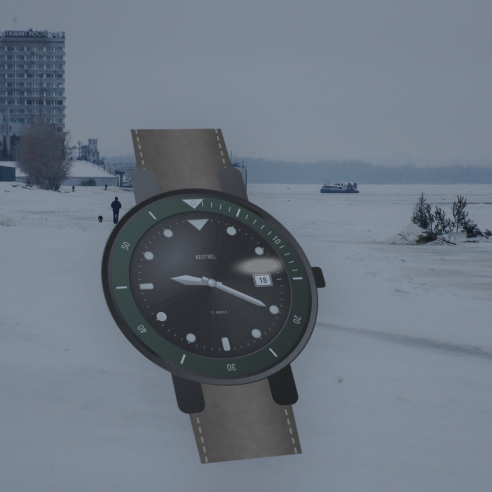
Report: 9:20
